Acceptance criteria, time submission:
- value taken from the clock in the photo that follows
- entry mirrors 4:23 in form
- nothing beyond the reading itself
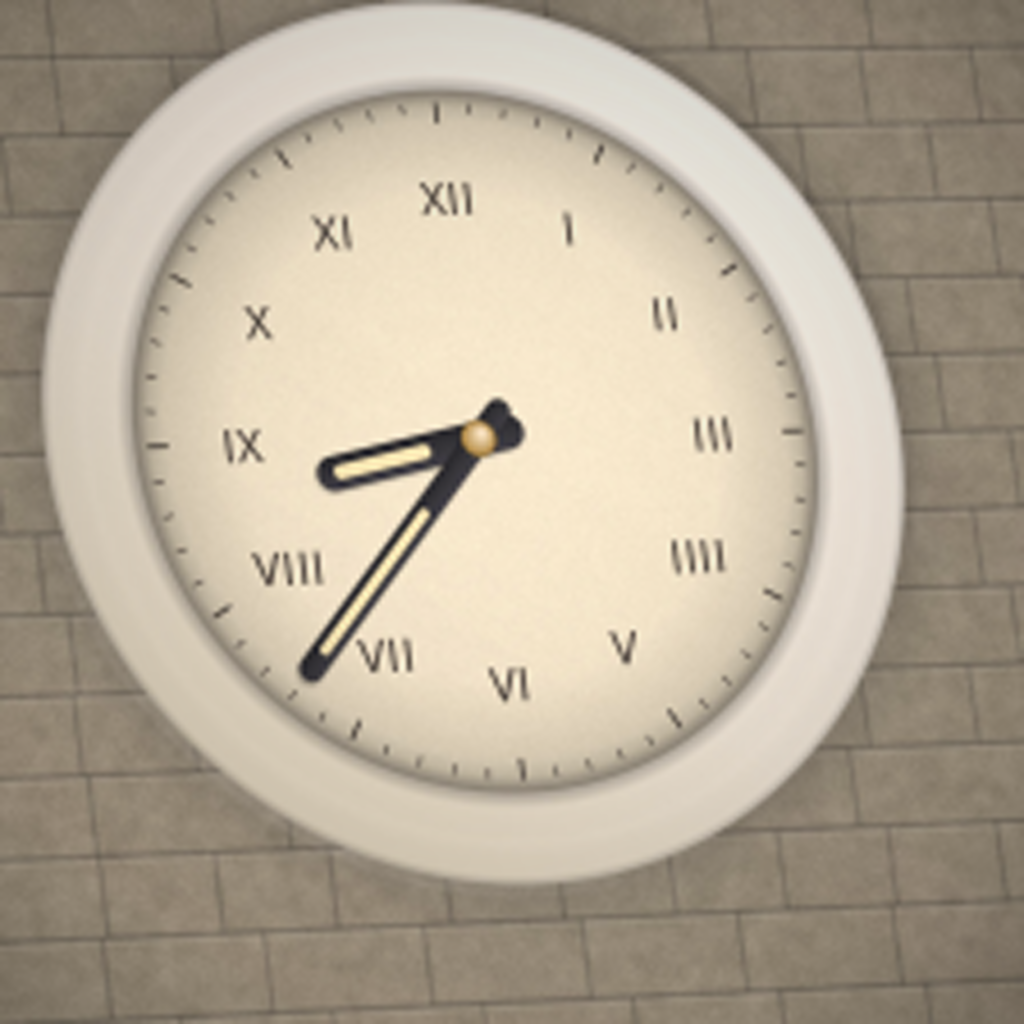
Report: 8:37
